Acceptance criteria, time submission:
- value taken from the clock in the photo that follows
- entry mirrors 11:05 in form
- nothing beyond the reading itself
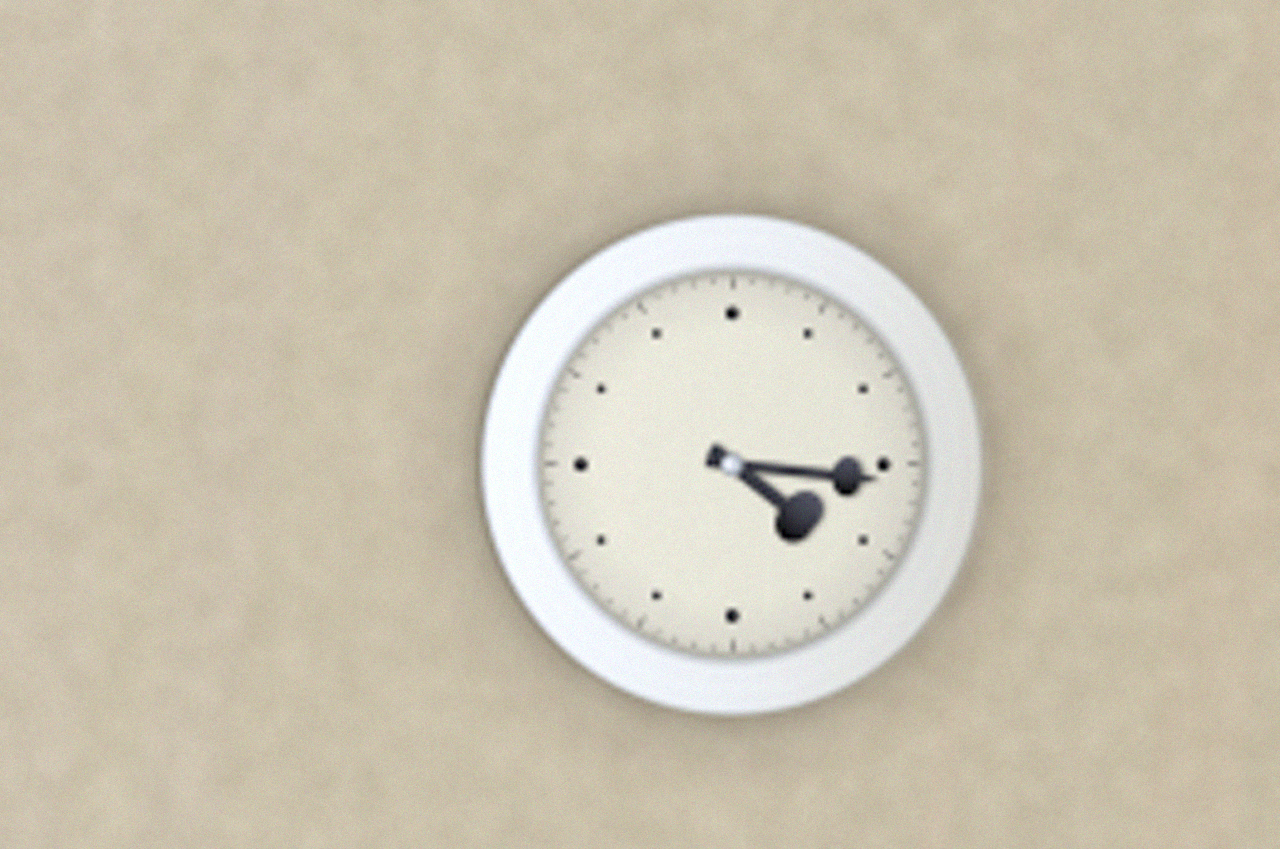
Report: 4:16
